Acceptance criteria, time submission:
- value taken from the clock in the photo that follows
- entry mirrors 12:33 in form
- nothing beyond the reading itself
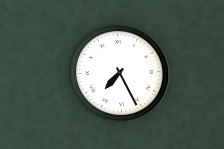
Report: 7:26
